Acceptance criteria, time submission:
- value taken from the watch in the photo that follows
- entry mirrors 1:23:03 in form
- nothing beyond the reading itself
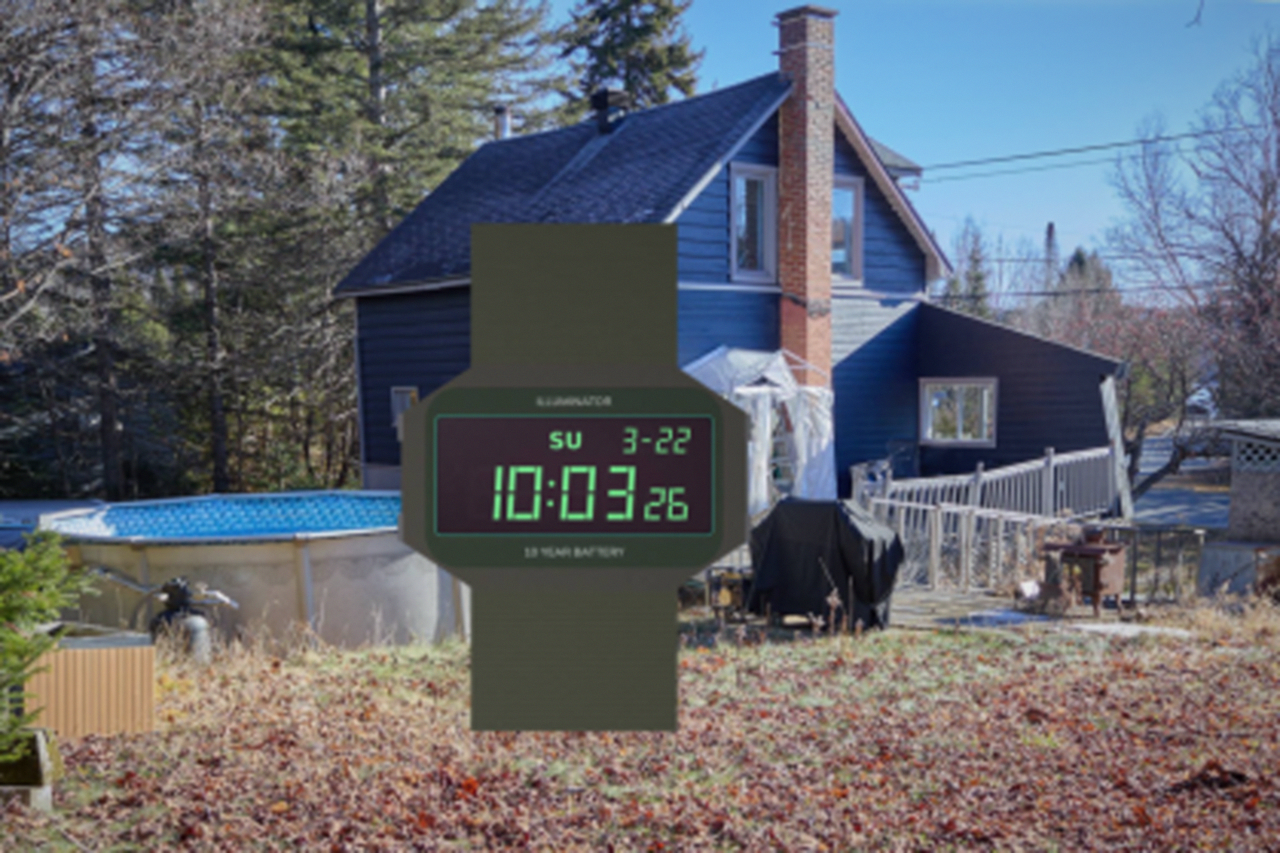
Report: 10:03:26
